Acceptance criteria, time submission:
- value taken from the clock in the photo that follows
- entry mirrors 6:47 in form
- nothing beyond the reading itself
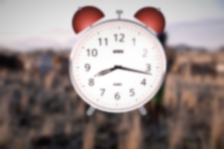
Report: 8:17
